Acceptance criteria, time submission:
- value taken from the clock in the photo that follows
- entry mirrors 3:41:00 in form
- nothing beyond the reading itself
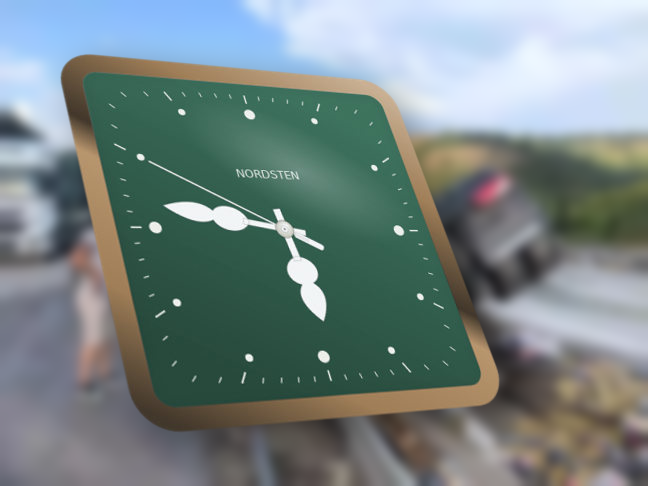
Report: 5:46:50
